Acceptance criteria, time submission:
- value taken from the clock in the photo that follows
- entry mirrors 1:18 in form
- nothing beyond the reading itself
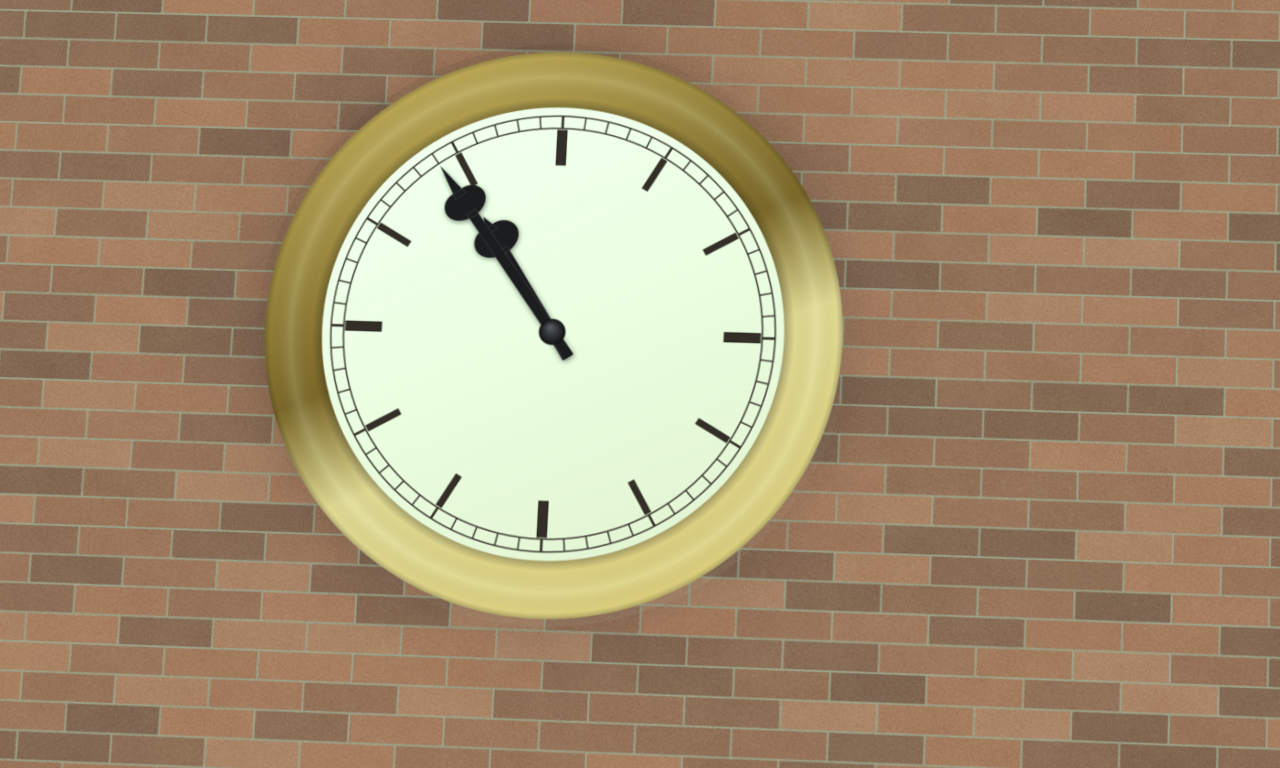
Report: 10:54
